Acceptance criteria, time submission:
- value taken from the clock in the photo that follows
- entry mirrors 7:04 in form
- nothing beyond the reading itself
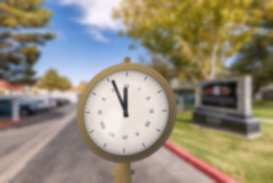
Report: 11:56
